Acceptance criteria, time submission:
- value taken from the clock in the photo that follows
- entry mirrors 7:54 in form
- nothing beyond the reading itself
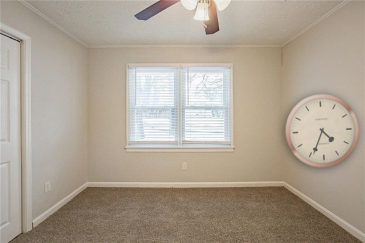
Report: 4:34
